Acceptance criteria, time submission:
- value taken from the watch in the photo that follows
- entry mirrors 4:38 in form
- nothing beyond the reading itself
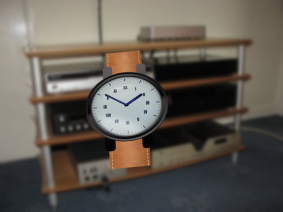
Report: 1:51
